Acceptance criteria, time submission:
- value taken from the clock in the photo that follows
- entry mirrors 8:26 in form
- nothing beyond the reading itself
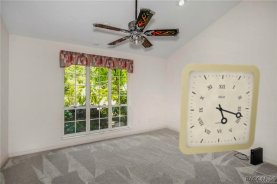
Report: 5:18
